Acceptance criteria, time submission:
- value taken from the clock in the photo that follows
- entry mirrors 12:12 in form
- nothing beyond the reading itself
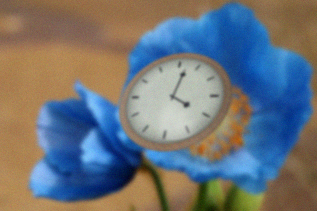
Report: 4:02
